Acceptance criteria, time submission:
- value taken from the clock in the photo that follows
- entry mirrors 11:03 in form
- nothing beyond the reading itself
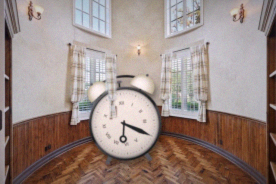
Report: 6:20
